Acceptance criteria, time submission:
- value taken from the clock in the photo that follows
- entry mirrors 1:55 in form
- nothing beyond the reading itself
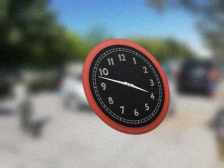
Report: 3:48
